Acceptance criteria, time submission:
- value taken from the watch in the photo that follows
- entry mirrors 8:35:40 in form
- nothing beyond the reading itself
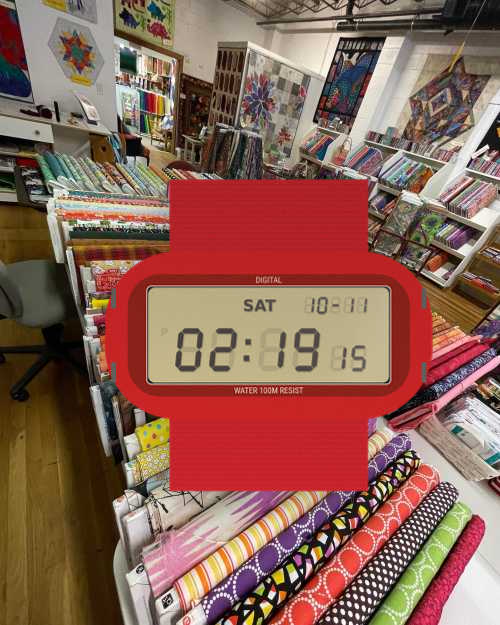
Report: 2:19:15
